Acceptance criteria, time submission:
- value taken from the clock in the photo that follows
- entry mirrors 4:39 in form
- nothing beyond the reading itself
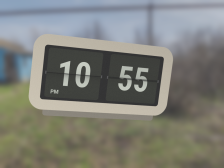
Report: 10:55
